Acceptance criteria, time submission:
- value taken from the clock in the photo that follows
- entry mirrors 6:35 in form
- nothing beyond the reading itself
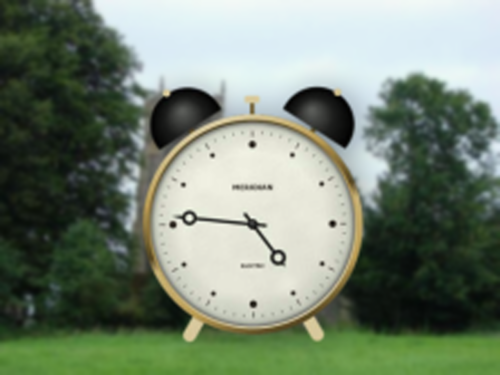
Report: 4:46
